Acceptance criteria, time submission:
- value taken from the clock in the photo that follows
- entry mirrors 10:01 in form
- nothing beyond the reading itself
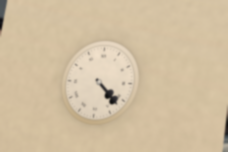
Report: 4:22
